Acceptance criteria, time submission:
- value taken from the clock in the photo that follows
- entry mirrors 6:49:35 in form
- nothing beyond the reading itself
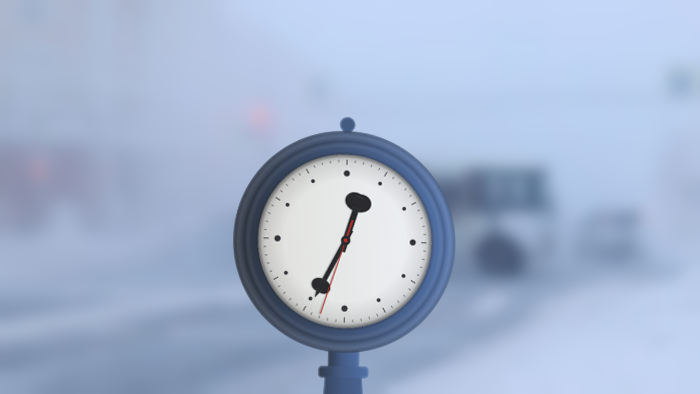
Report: 12:34:33
